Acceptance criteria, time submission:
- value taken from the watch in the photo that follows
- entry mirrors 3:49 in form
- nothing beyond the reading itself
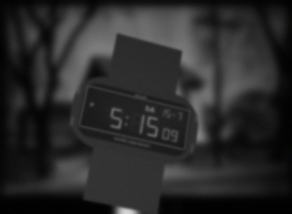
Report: 5:15
